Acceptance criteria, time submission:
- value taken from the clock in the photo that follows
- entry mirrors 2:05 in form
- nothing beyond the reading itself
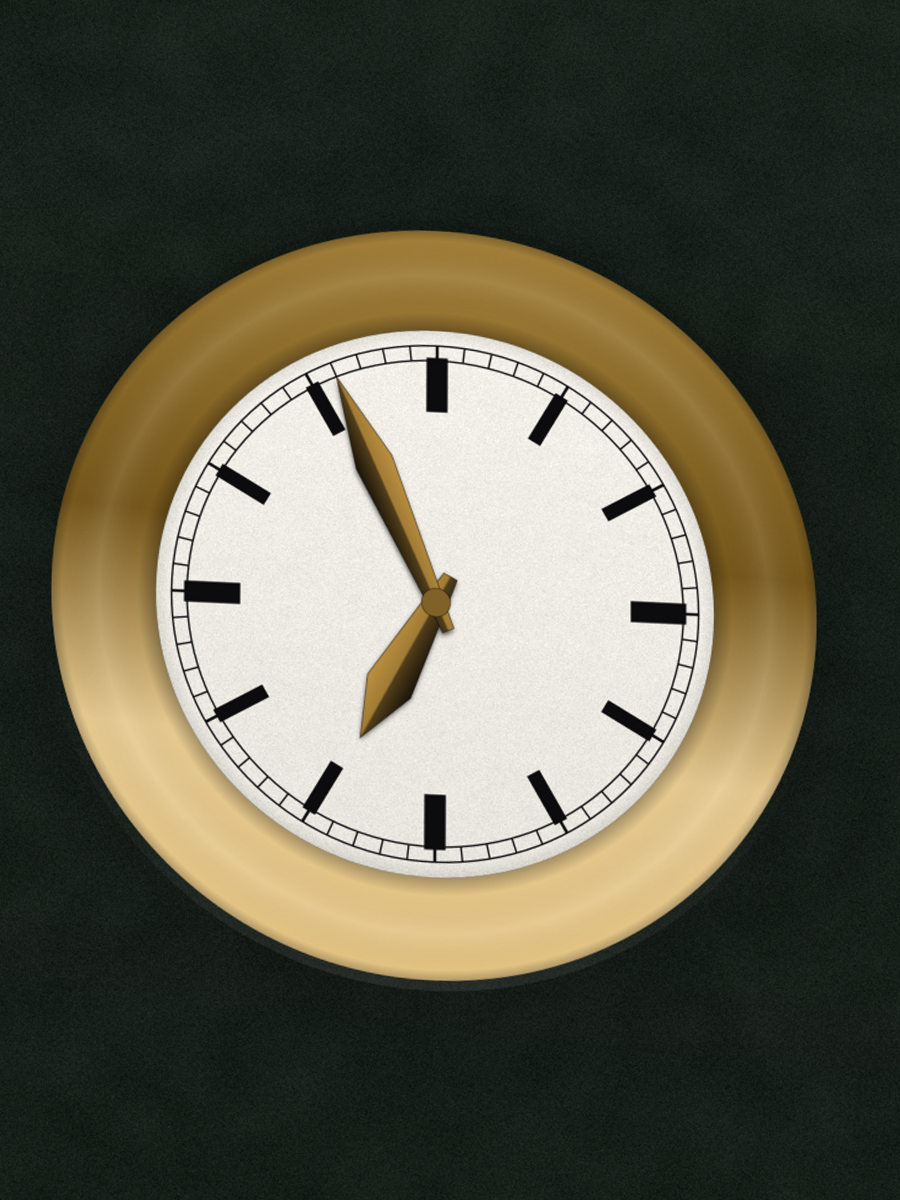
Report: 6:56
